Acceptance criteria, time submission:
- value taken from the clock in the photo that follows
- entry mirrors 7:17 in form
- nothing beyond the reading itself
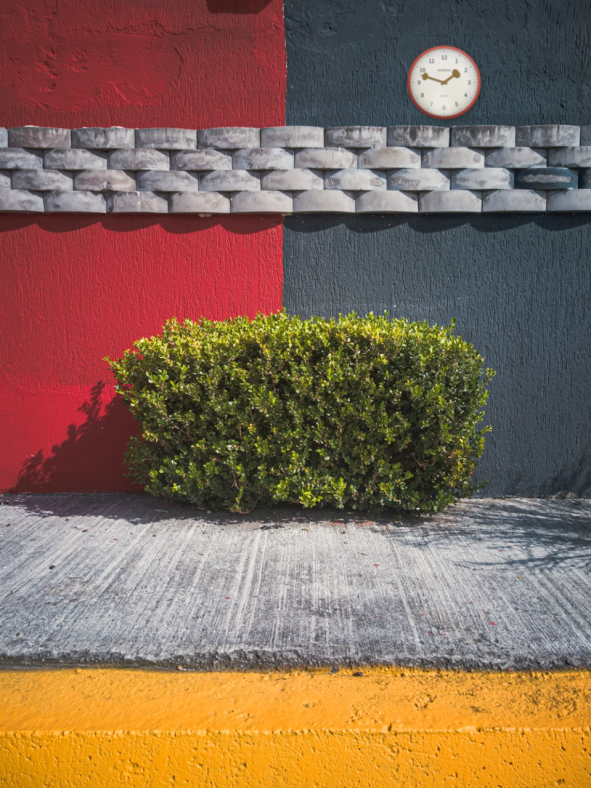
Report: 1:48
